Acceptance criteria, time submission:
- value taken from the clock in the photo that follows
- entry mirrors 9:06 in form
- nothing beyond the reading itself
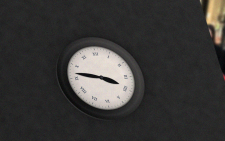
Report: 3:47
